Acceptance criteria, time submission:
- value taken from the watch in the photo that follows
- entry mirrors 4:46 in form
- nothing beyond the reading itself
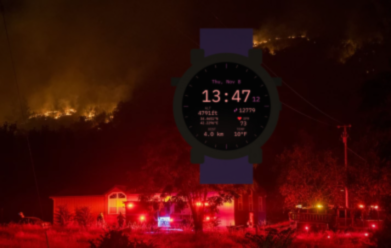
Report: 13:47
